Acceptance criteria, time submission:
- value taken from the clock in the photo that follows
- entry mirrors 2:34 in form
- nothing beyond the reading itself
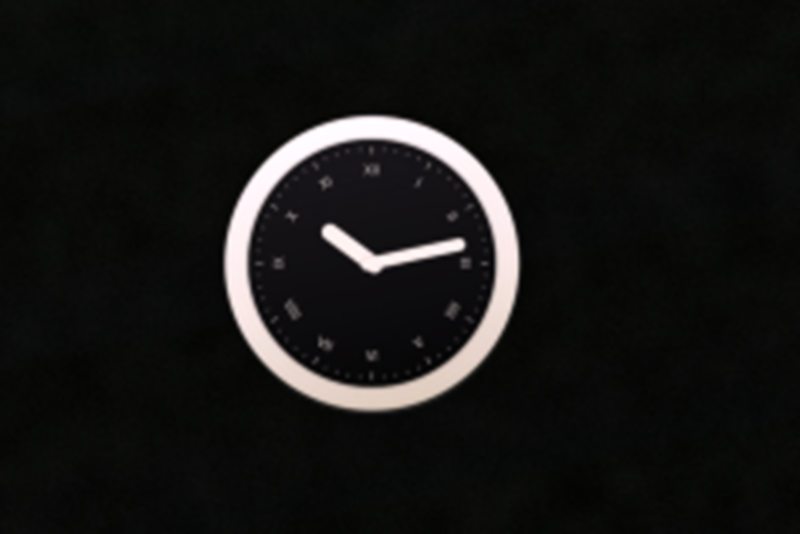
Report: 10:13
